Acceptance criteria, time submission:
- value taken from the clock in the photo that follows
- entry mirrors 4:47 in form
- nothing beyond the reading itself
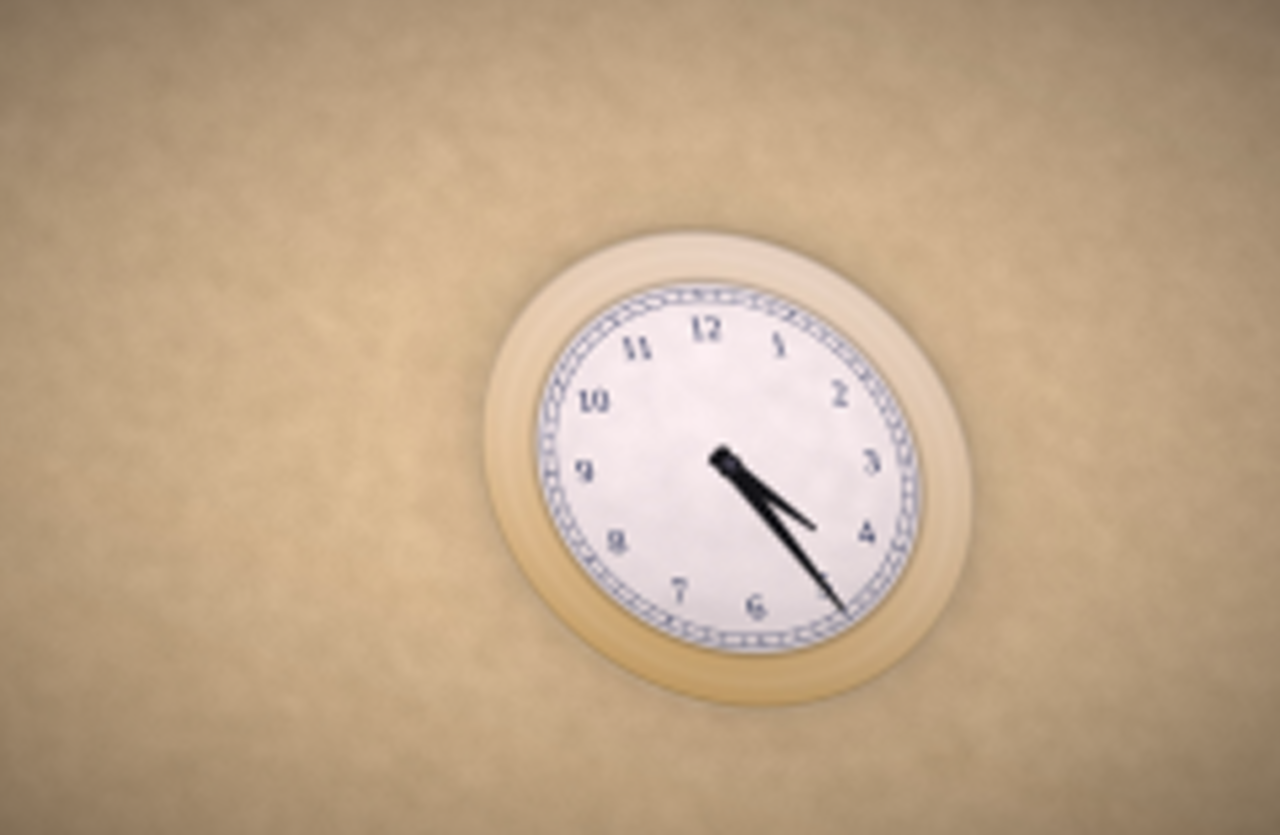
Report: 4:25
